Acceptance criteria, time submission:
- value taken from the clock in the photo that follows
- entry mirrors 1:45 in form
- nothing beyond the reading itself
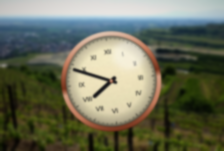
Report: 7:49
